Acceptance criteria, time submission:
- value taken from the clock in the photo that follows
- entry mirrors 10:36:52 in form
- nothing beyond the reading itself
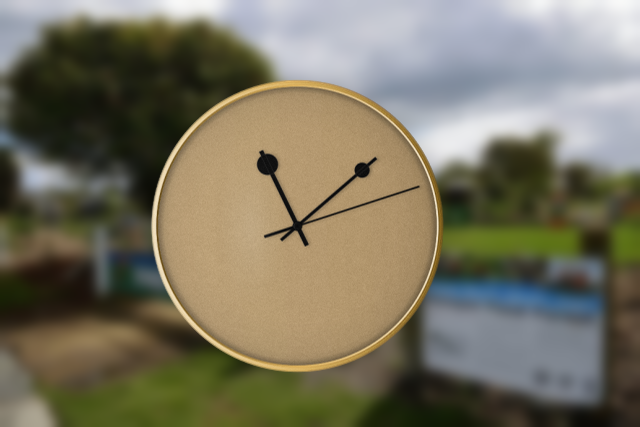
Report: 11:08:12
